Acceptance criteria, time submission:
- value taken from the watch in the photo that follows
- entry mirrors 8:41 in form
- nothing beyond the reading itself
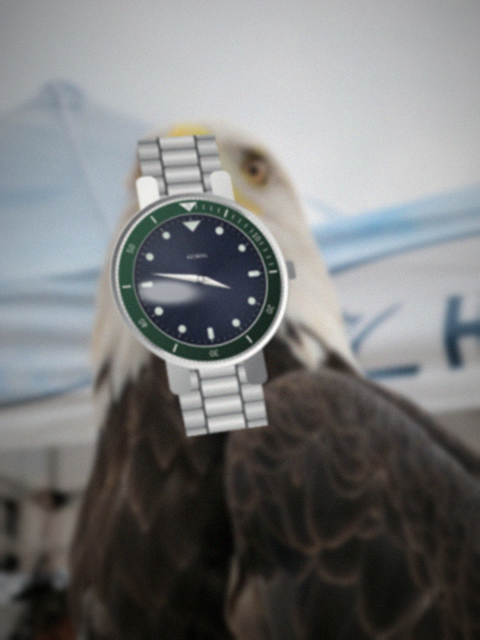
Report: 3:47
